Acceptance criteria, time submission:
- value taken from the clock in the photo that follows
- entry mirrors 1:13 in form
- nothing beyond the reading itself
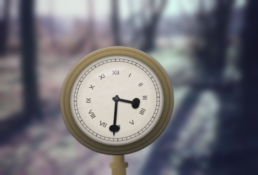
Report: 3:31
